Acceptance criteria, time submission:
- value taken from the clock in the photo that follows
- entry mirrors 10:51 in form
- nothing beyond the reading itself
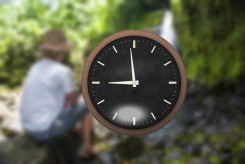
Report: 8:59
